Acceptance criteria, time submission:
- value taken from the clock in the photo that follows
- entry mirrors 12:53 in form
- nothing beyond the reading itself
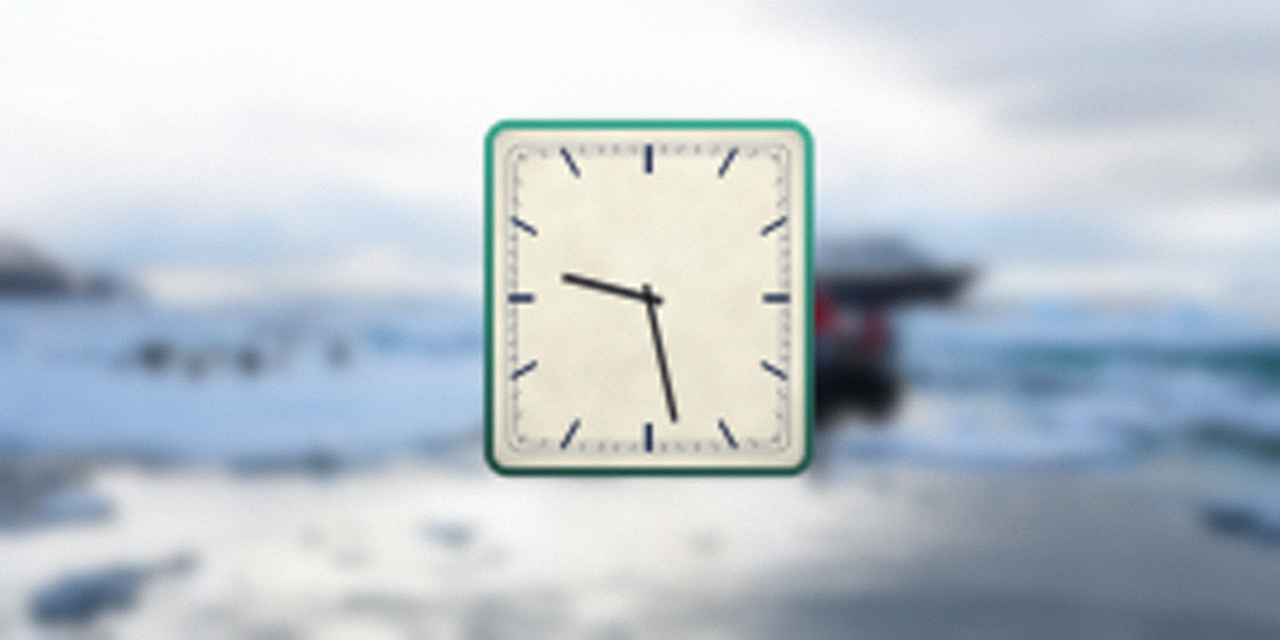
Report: 9:28
